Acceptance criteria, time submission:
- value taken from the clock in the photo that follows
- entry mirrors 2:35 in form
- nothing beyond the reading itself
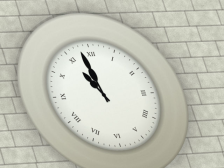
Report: 10:58
